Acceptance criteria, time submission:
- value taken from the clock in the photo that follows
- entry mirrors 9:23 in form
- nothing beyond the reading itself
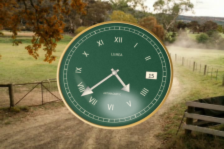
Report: 4:38
